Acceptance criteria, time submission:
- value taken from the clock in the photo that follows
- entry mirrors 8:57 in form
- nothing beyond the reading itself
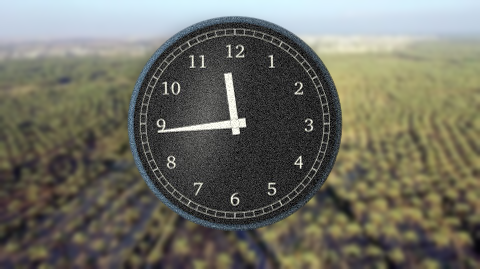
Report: 11:44
